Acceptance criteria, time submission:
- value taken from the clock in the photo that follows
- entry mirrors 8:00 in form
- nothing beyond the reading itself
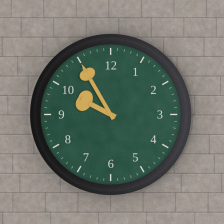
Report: 9:55
